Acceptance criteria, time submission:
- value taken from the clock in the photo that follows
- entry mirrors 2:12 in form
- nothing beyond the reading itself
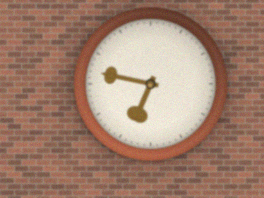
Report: 6:47
